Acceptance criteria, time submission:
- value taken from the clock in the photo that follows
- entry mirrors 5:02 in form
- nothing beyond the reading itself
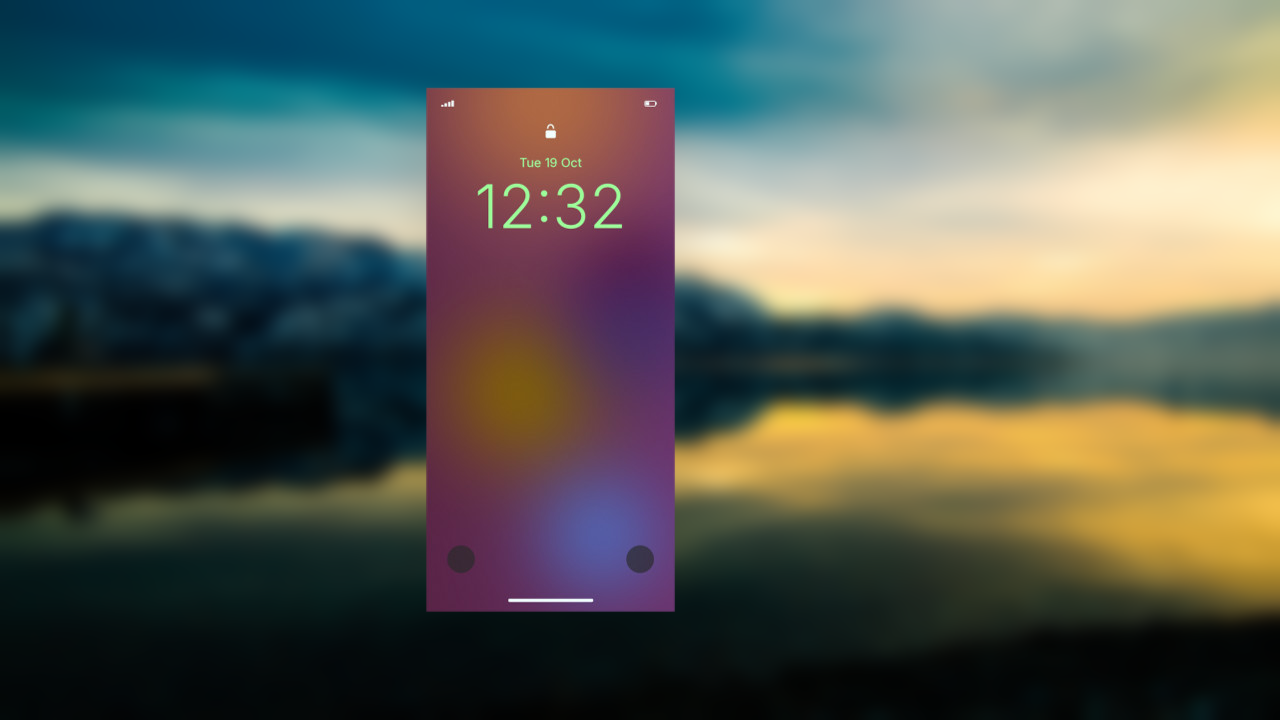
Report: 12:32
